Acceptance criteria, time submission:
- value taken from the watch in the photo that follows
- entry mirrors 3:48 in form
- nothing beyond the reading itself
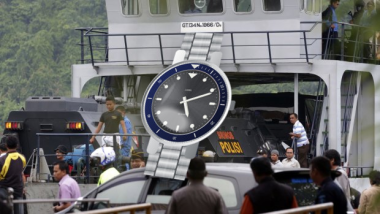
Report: 5:11
